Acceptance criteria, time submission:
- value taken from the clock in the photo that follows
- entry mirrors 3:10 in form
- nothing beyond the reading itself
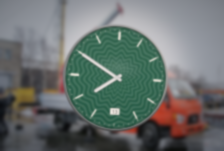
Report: 7:50
